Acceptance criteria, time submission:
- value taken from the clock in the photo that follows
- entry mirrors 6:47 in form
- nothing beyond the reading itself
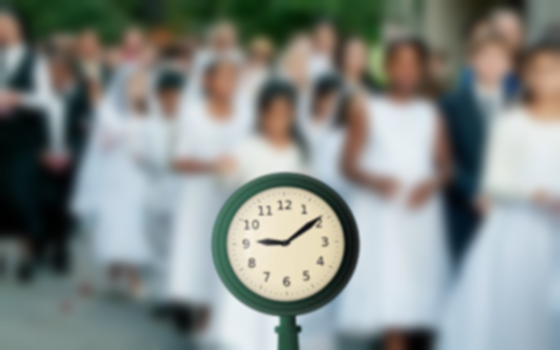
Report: 9:09
